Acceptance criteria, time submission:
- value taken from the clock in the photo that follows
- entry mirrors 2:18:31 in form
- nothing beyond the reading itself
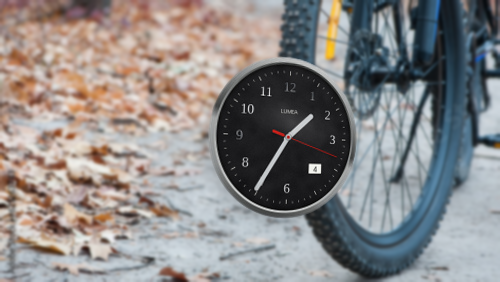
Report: 1:35:18
